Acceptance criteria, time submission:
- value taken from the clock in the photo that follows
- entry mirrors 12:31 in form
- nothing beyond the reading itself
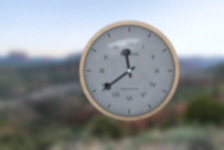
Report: 11:39
